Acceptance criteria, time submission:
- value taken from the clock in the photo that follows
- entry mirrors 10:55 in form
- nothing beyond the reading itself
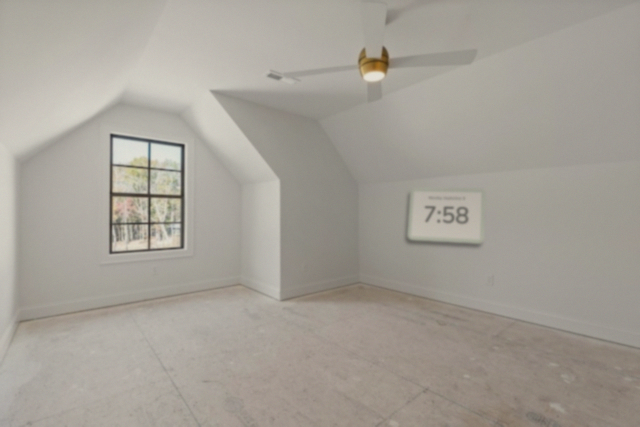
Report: 7:58
